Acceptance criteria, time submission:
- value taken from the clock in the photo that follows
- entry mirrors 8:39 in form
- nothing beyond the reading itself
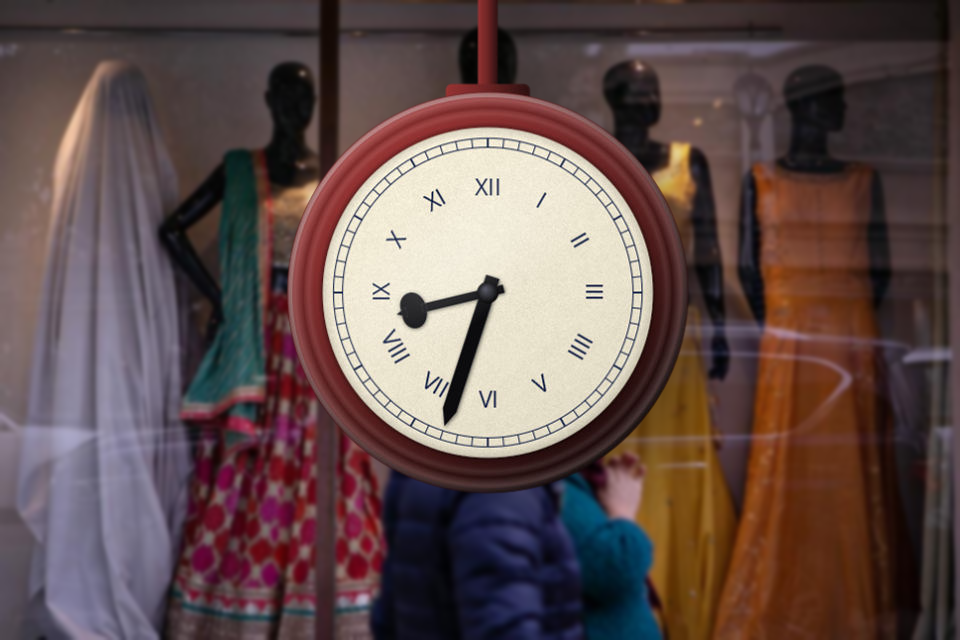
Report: 8:33
